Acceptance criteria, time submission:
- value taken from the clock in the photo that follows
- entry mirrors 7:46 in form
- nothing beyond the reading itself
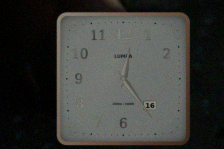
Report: 12:24
